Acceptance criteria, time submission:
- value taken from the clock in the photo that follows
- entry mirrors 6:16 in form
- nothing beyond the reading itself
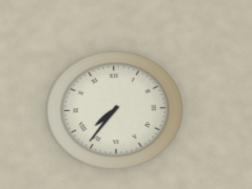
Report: 7:36
